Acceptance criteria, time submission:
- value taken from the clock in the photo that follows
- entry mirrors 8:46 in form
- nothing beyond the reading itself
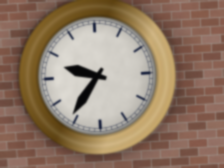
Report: 9:36
